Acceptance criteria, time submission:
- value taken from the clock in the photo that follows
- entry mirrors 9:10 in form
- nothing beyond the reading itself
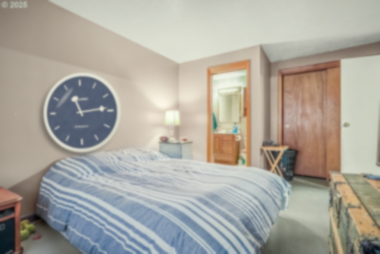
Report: 11:14
